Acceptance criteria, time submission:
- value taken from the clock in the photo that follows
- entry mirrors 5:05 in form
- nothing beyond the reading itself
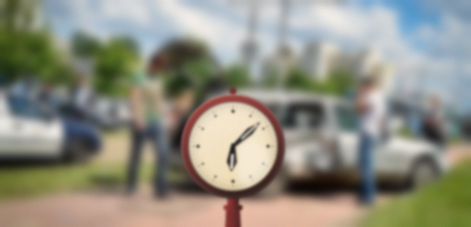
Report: 6:08
